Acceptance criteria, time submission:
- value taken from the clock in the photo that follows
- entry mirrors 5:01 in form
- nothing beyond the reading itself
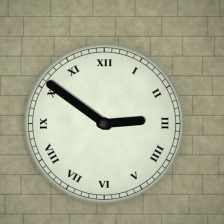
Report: 2:51
